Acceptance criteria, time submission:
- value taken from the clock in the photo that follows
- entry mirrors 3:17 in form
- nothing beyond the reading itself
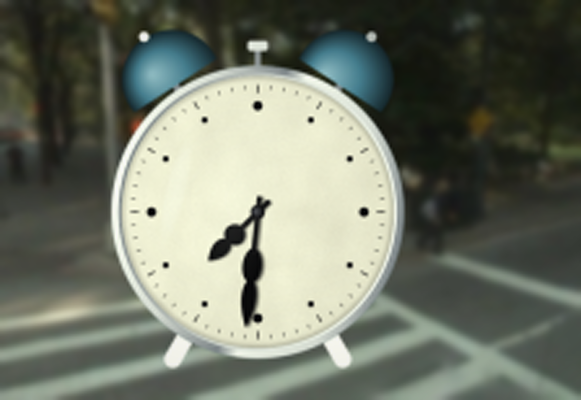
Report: 7:31
